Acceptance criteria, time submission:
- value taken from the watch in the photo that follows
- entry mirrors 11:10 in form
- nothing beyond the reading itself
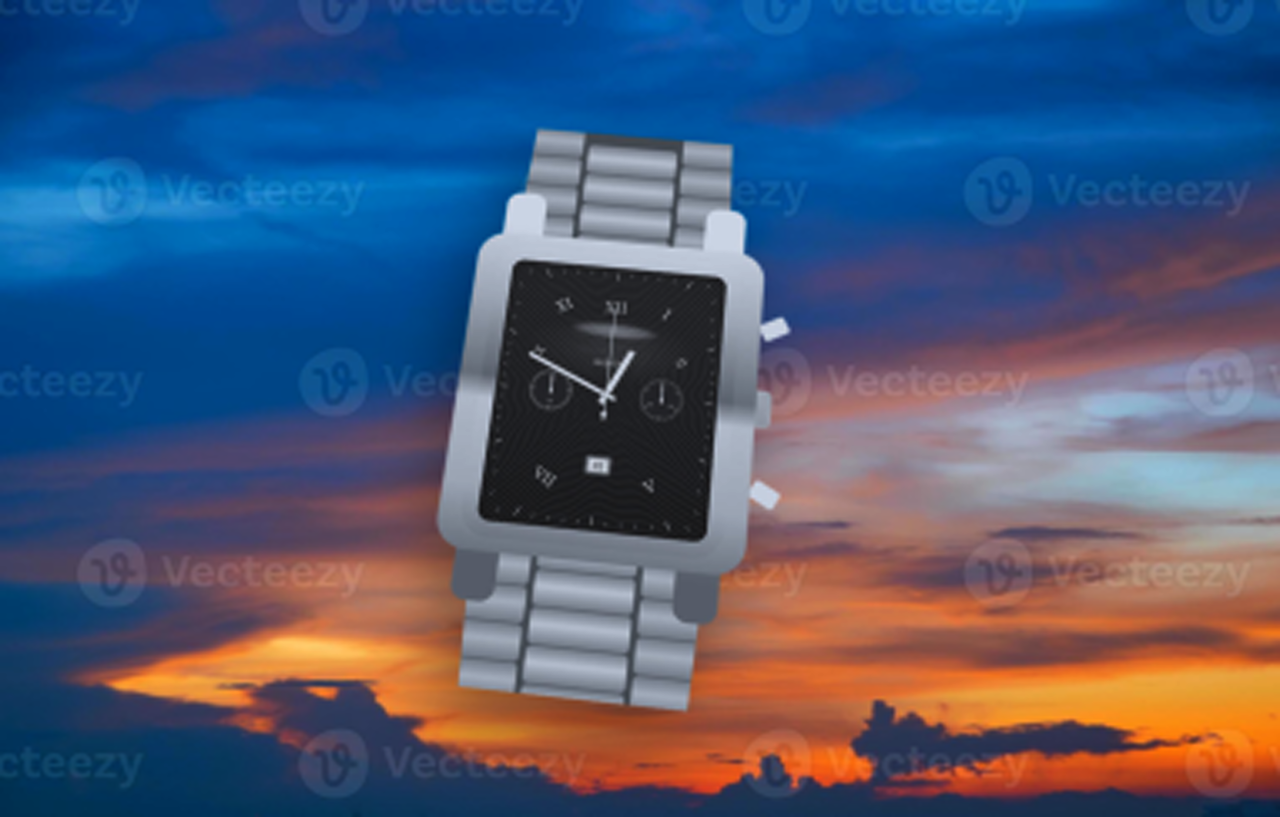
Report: 12:49
